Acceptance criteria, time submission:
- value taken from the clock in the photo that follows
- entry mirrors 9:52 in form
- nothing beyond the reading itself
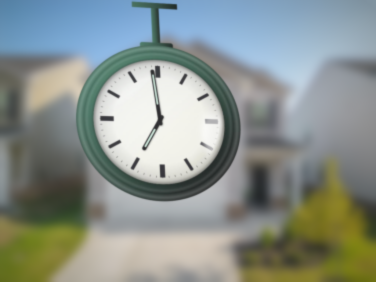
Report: 6:59
